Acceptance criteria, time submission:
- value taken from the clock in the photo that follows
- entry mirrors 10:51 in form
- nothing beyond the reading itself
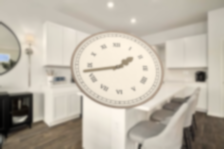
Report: 1:43
